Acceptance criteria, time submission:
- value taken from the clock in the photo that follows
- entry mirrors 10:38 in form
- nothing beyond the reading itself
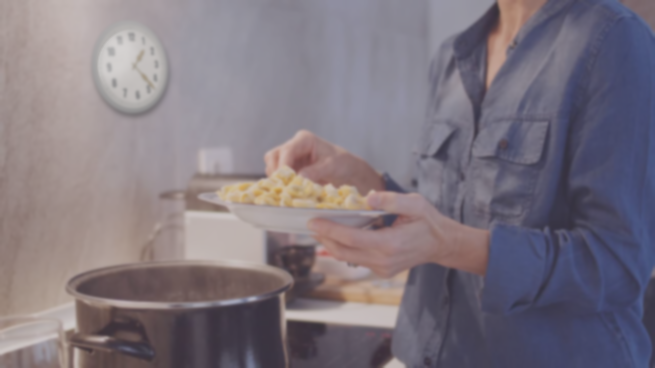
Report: 1:23
